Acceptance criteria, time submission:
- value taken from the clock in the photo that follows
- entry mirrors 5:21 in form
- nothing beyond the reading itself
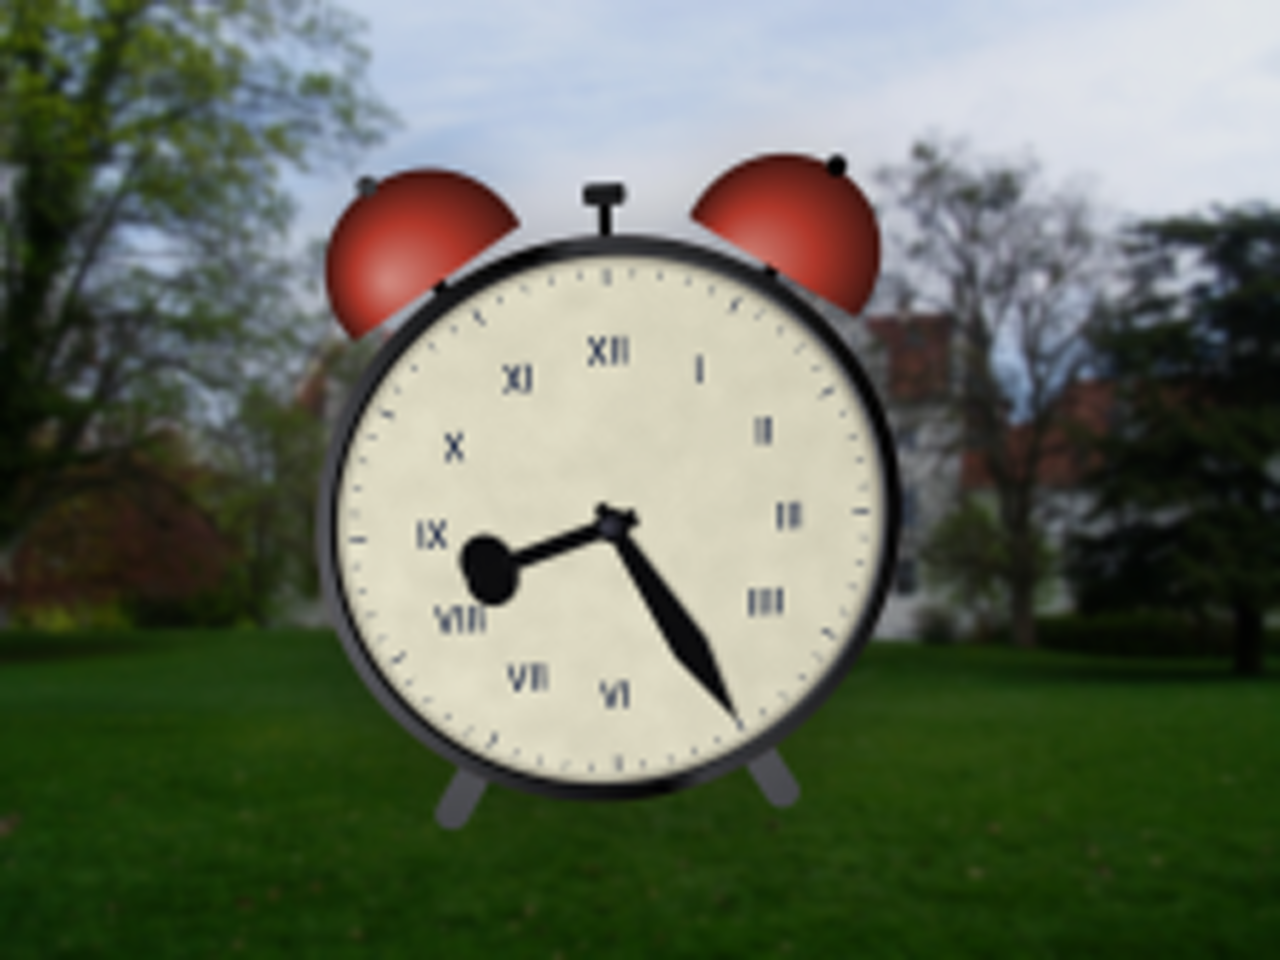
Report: 8:25
